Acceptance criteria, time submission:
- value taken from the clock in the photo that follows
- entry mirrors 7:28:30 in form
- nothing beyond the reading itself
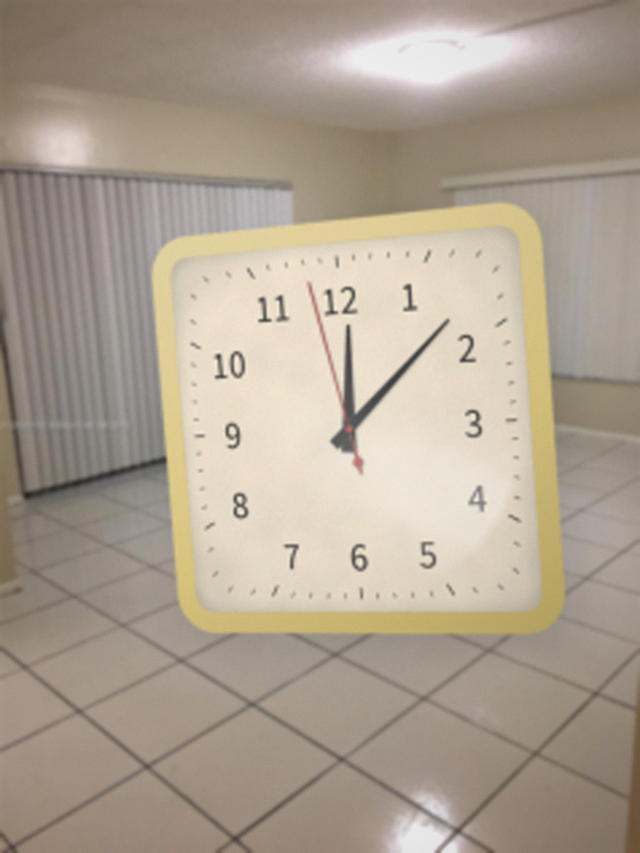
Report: 12:07:58
